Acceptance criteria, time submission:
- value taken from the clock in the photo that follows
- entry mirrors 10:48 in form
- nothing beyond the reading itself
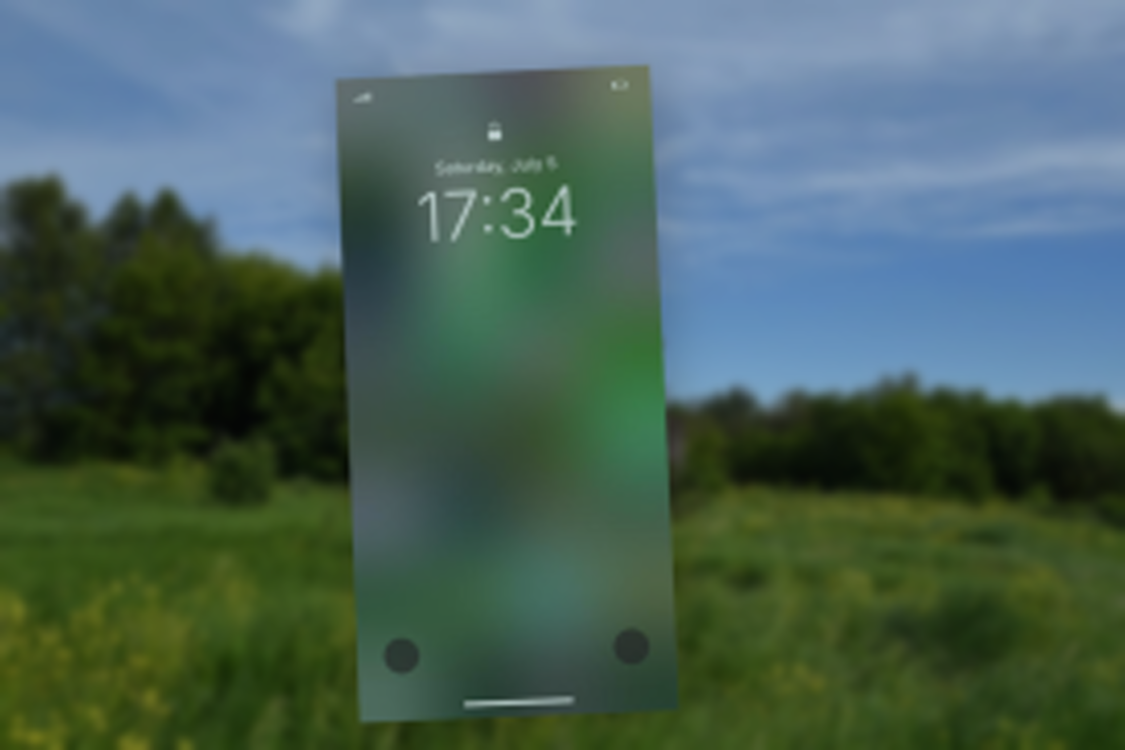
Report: 17:34
